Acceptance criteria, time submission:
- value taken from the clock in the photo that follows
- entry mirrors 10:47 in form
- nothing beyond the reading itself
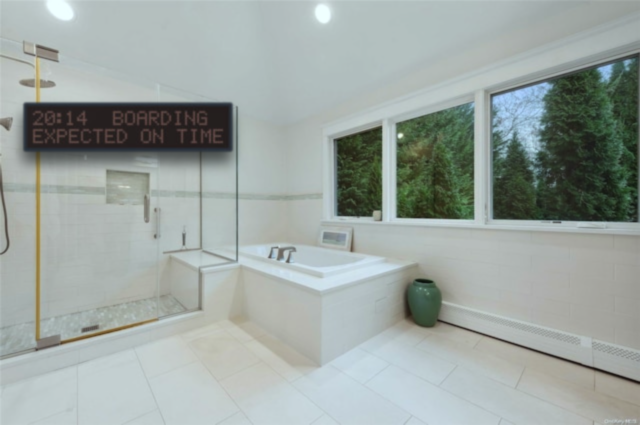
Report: 20:14
